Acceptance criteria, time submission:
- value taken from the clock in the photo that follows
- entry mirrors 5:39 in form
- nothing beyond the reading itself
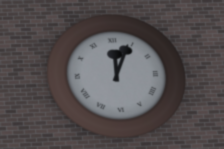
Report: 12:04
